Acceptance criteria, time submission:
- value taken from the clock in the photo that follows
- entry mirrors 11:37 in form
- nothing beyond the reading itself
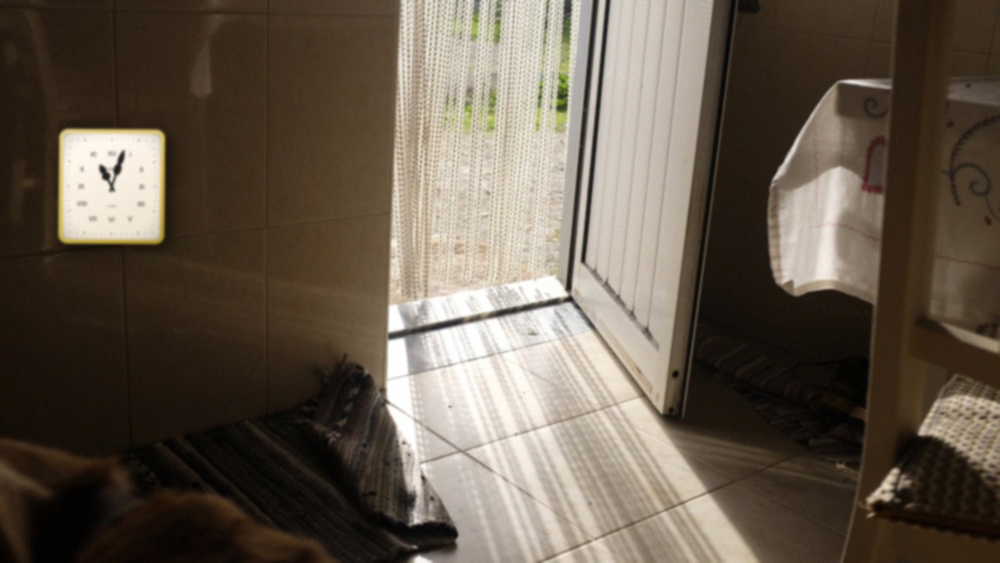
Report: 11:03
